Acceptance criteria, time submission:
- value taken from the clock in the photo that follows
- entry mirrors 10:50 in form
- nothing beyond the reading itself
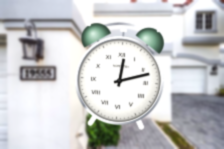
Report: 12:12
